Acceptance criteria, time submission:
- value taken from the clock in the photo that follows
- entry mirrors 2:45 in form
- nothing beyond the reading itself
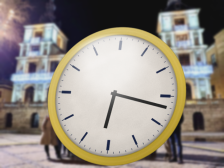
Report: 6:17
